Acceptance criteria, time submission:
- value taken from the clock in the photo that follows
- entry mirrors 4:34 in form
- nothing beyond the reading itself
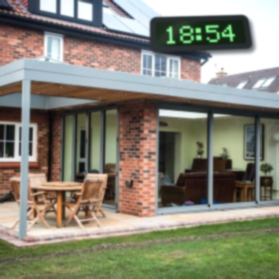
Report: 18:54
